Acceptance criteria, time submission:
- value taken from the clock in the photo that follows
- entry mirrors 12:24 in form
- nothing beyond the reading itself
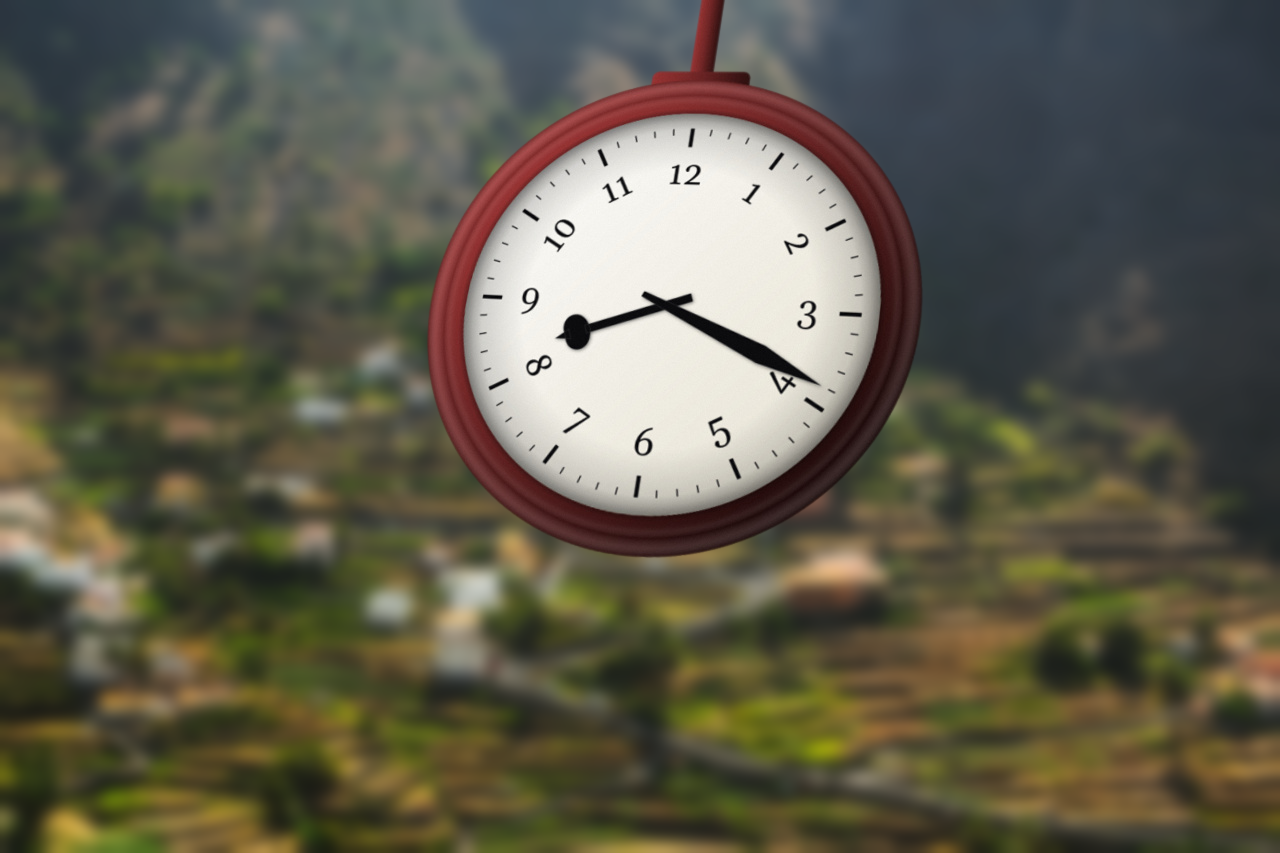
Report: 8:19
